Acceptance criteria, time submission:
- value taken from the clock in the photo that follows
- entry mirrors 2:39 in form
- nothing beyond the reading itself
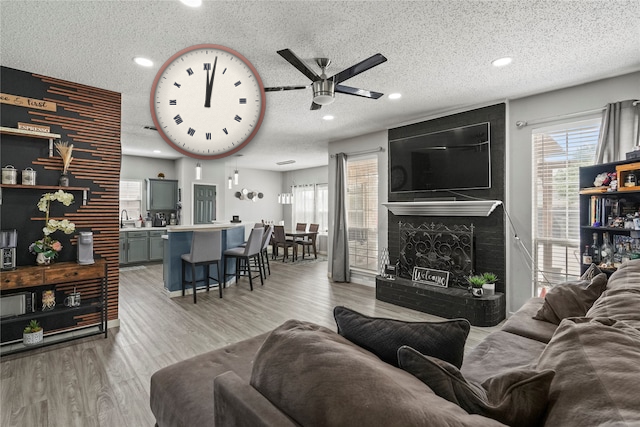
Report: 12:02
